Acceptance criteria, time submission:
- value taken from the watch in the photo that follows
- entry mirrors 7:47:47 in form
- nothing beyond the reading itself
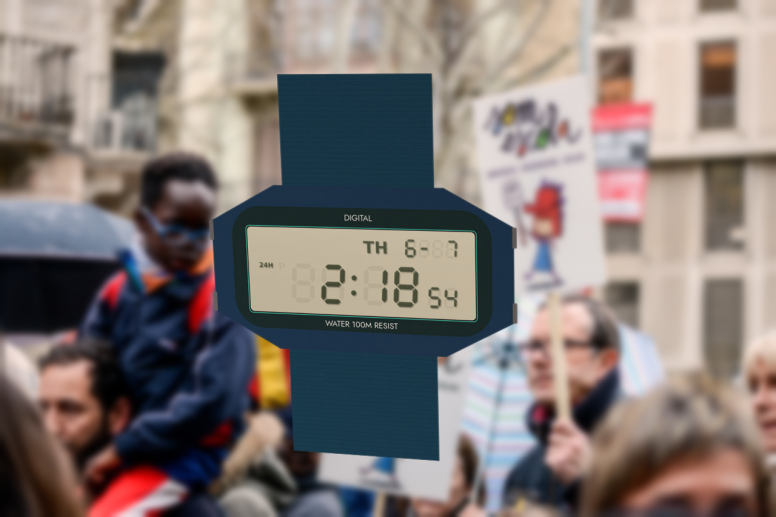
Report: 2:18:54
